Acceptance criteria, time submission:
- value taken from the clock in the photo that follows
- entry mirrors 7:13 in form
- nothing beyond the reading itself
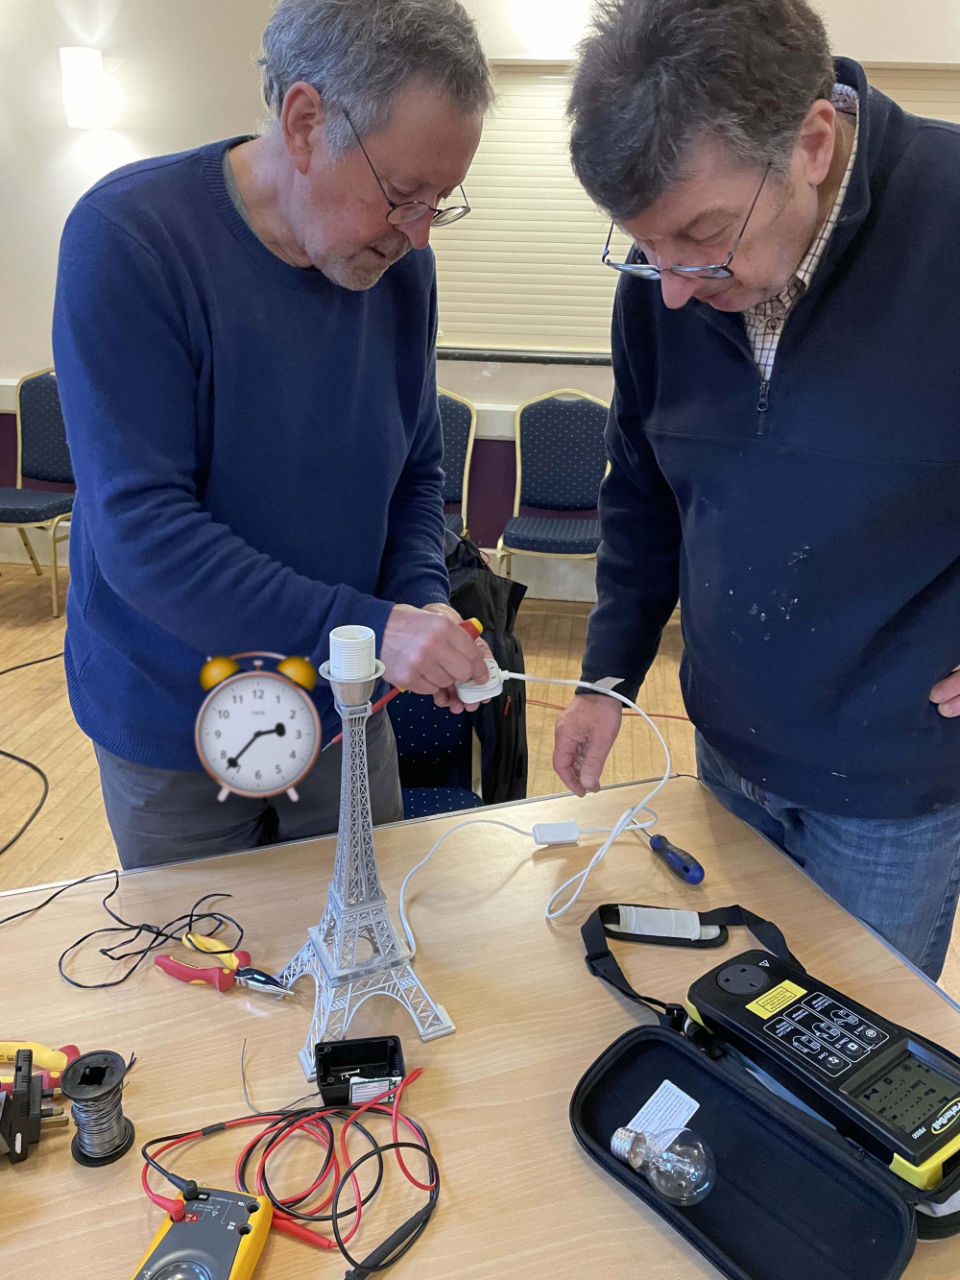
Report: 2:37
